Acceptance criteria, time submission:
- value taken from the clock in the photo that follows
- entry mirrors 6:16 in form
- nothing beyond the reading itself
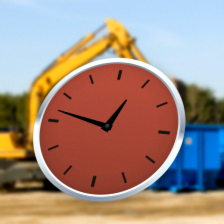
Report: 12:47
